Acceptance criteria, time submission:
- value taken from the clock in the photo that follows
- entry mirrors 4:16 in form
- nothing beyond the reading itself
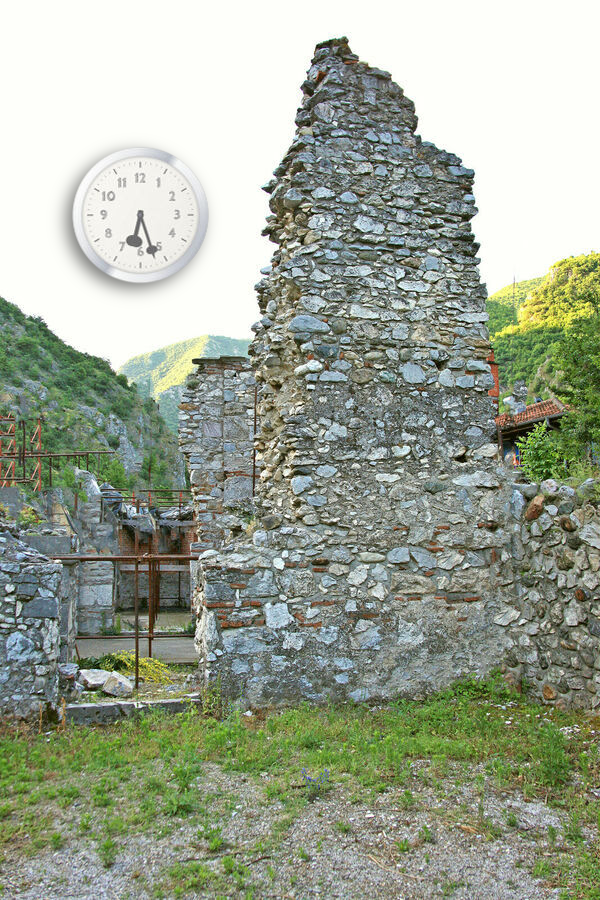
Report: 6:27
